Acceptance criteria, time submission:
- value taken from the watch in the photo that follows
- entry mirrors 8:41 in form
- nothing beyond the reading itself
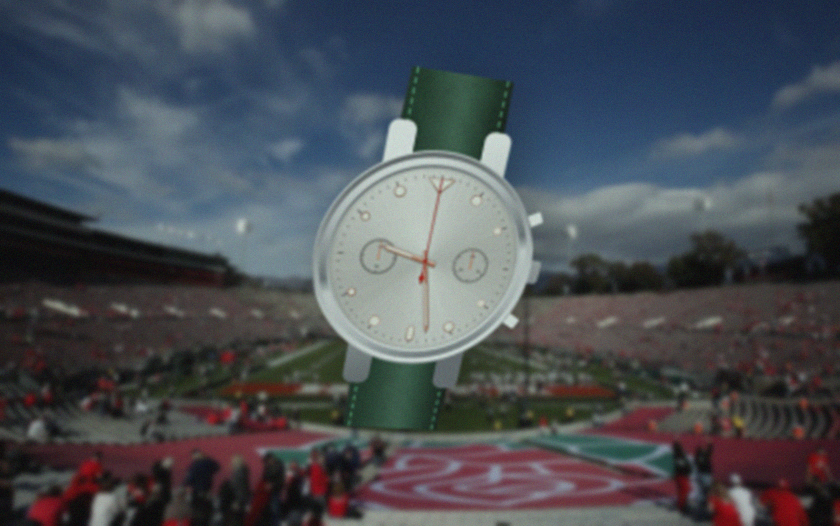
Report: 9:28
